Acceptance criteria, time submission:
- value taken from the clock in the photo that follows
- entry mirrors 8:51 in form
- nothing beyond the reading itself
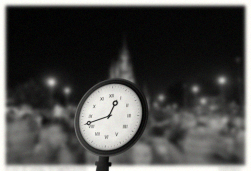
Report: 12:42
